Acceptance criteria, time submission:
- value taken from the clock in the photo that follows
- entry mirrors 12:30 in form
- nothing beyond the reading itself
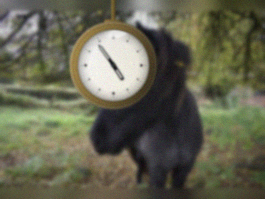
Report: 4:54
